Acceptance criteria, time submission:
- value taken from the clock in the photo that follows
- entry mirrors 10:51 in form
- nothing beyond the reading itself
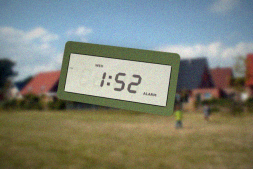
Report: 1:52
